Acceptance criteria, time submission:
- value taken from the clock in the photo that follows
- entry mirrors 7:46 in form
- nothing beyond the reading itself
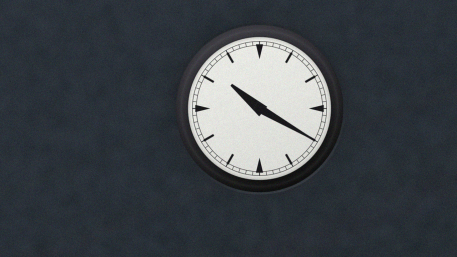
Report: 10:20
